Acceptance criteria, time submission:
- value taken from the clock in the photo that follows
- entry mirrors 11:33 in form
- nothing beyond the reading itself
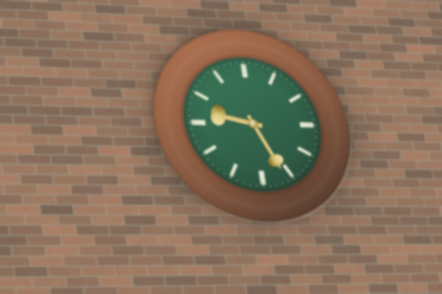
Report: 9:26
